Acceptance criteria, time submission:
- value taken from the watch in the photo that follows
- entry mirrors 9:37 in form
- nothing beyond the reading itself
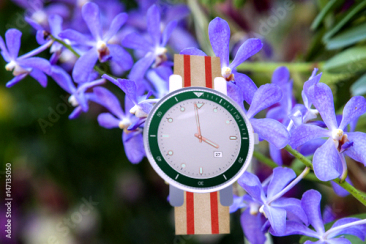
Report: 3:59
